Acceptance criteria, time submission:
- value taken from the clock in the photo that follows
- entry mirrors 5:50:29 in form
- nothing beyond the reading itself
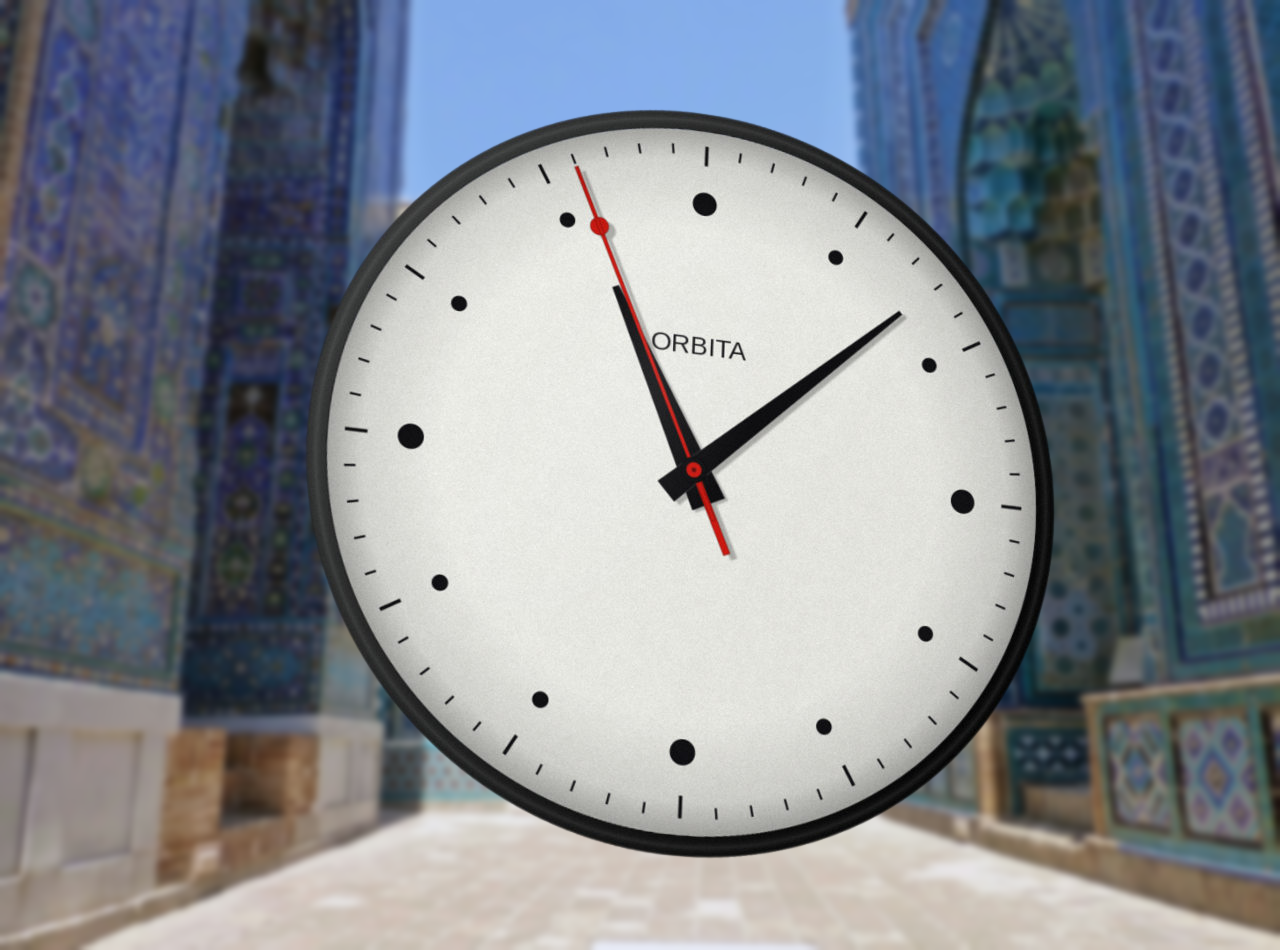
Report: 11:07:56
